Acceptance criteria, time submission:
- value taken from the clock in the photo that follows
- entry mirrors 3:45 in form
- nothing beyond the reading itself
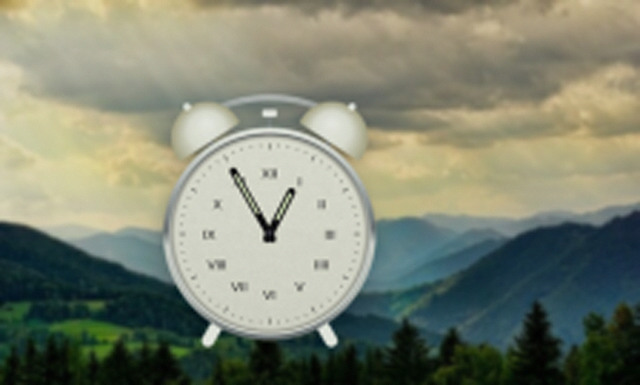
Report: 12:55
